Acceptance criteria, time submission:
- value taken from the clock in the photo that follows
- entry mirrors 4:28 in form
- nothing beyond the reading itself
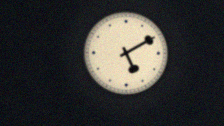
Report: 5:10
